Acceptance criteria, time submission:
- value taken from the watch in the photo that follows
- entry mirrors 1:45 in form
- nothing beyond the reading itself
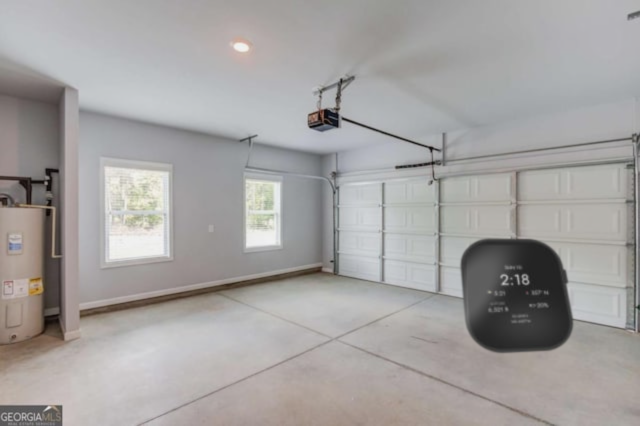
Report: 2:18
